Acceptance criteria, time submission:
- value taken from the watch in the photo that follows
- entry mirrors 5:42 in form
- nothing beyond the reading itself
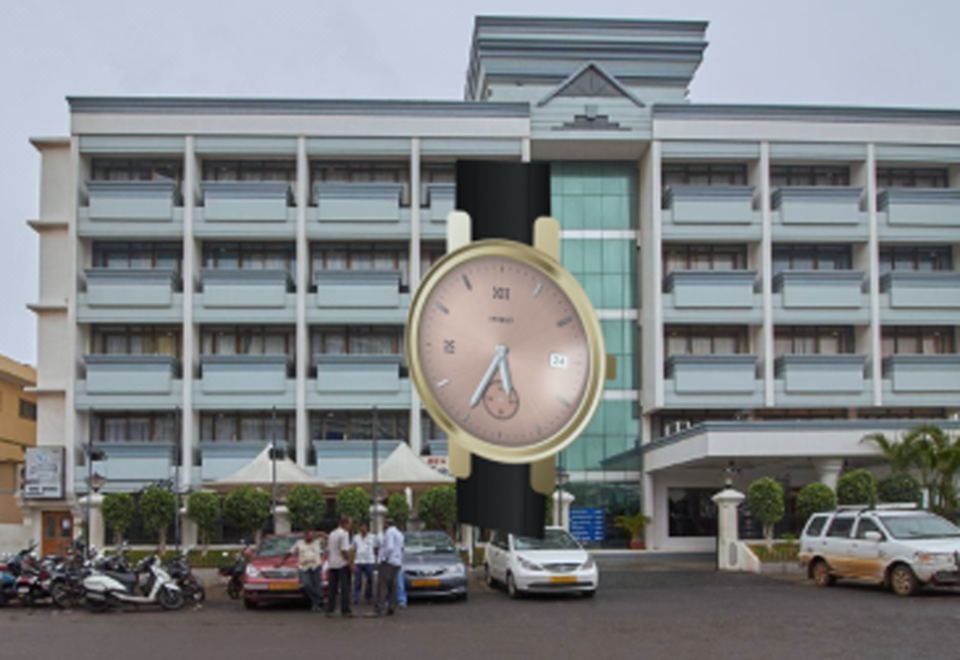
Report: 5:35
